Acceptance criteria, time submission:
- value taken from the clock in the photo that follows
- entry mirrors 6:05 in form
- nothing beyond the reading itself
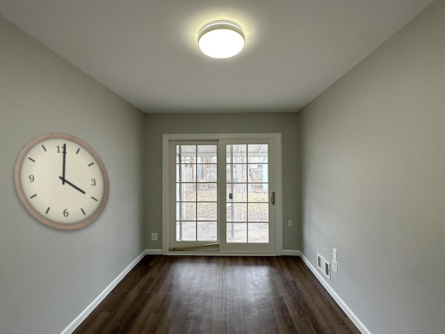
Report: 4:01
